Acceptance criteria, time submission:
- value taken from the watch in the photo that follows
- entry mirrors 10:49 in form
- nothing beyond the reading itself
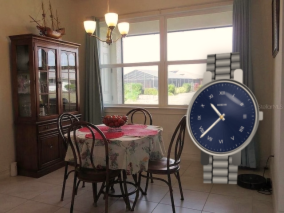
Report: 10:38
